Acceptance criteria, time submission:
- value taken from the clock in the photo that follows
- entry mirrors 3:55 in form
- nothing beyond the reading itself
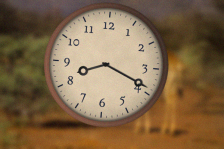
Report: 8:19
